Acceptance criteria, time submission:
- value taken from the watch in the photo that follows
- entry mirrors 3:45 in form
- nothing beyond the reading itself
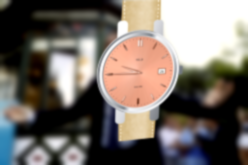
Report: 9:45
